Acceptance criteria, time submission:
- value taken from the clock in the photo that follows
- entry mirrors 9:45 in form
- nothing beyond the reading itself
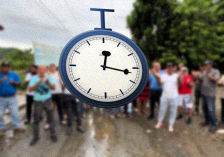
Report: 12:17
